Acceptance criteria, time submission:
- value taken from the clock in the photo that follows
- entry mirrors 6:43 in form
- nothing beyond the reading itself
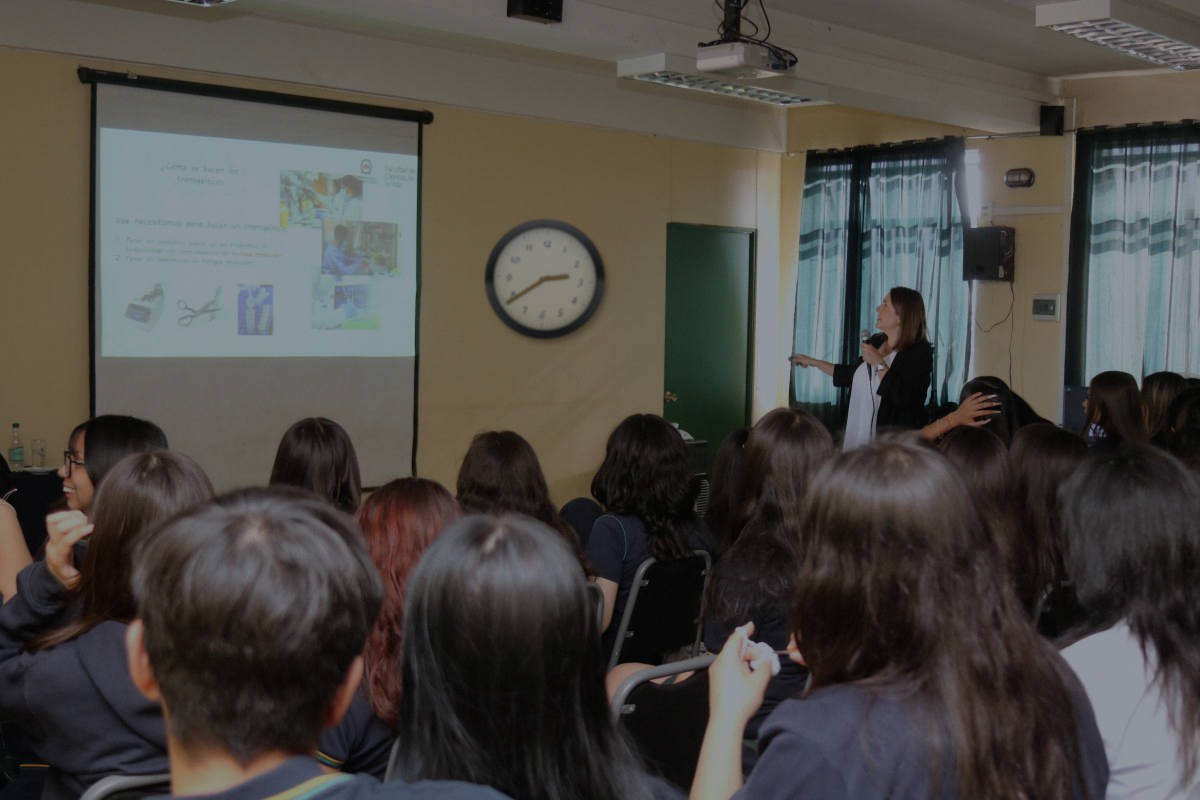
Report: 2:39
